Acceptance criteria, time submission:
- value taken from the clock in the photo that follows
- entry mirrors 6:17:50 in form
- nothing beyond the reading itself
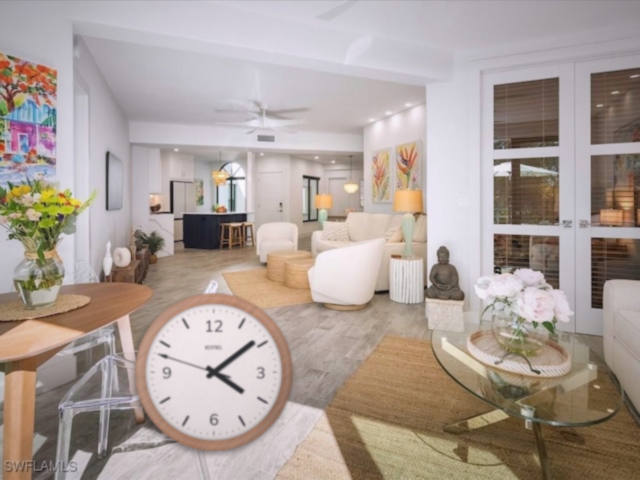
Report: 4:08:48
